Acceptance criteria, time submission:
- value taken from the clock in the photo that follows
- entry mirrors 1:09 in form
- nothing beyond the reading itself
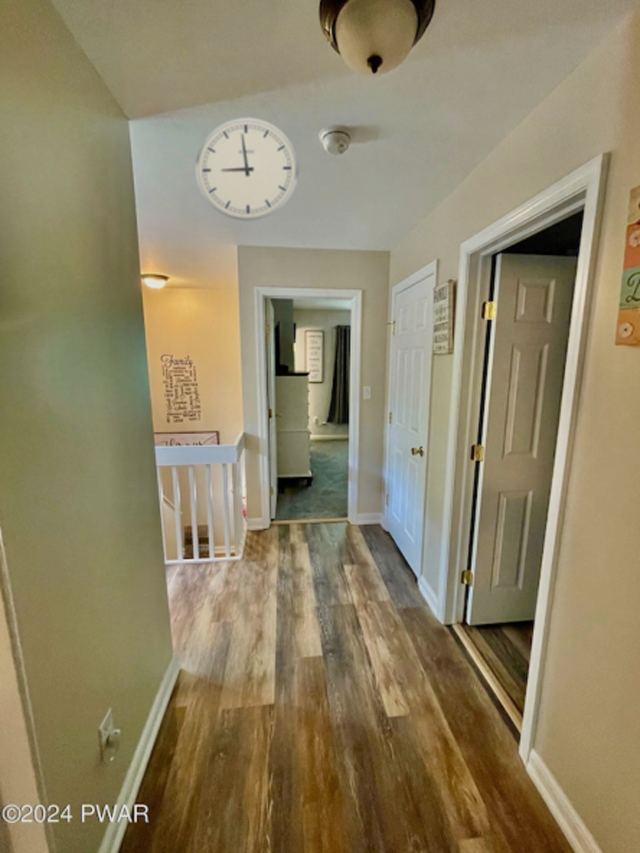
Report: 8:59
